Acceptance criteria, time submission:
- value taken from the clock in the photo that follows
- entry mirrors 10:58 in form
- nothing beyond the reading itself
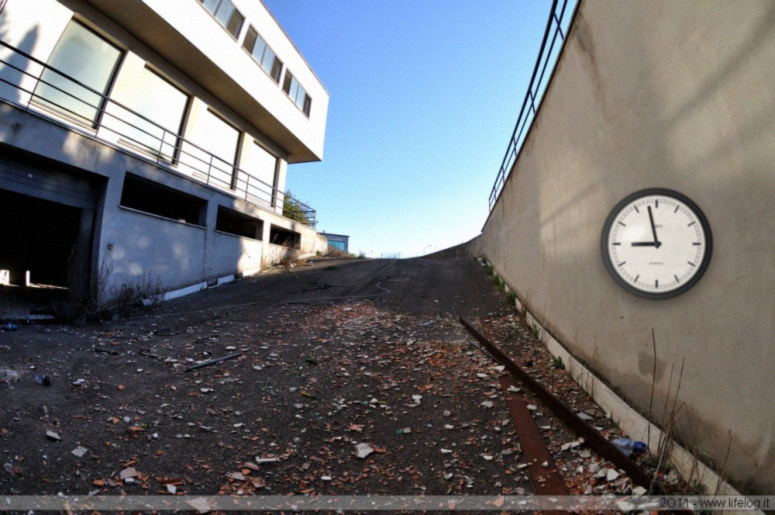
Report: 8:58
